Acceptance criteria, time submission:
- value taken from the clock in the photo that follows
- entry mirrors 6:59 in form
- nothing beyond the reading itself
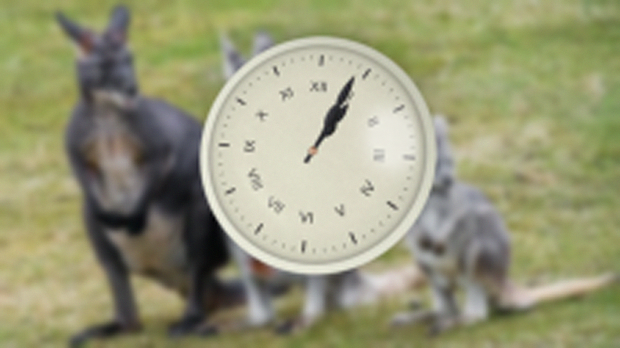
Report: 1:04
